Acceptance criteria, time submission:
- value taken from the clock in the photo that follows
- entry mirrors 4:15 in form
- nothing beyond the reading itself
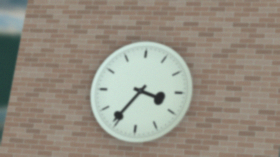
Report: 3:36
